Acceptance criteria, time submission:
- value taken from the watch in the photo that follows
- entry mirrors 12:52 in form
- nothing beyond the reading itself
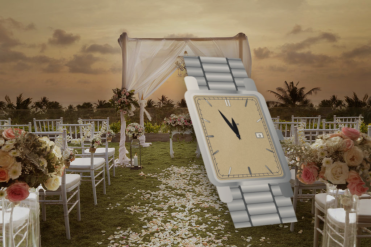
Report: 11:56
